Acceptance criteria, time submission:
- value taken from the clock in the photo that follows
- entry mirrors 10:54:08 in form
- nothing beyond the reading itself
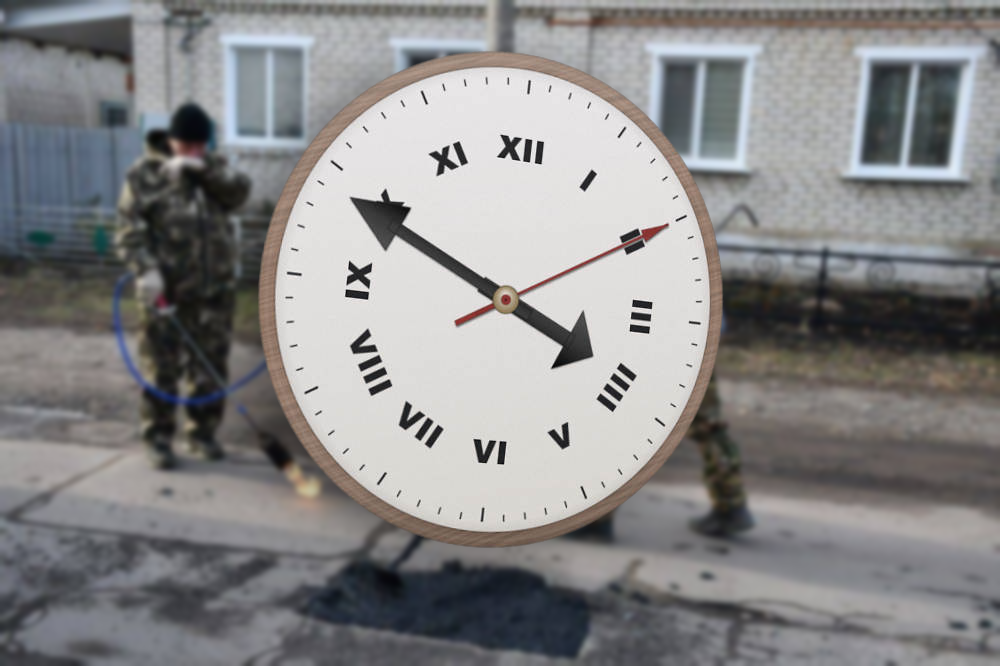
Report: 3:49:10
